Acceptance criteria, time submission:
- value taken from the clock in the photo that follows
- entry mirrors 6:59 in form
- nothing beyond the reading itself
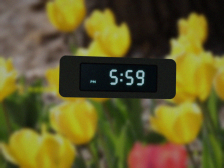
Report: 5:59
